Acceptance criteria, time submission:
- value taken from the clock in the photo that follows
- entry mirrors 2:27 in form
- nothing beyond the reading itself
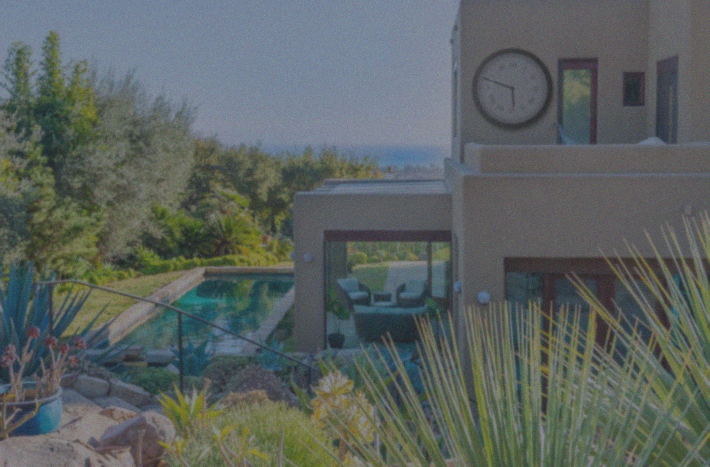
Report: 5:48
